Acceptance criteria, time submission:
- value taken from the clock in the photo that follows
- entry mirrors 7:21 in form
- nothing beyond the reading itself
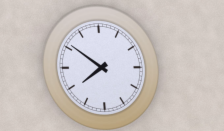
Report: 7:51
